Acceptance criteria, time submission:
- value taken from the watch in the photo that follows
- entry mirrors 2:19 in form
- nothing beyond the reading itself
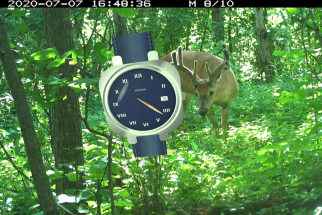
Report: 4:22
